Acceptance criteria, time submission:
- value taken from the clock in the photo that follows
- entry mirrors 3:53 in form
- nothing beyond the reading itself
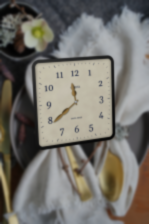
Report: 11:39
